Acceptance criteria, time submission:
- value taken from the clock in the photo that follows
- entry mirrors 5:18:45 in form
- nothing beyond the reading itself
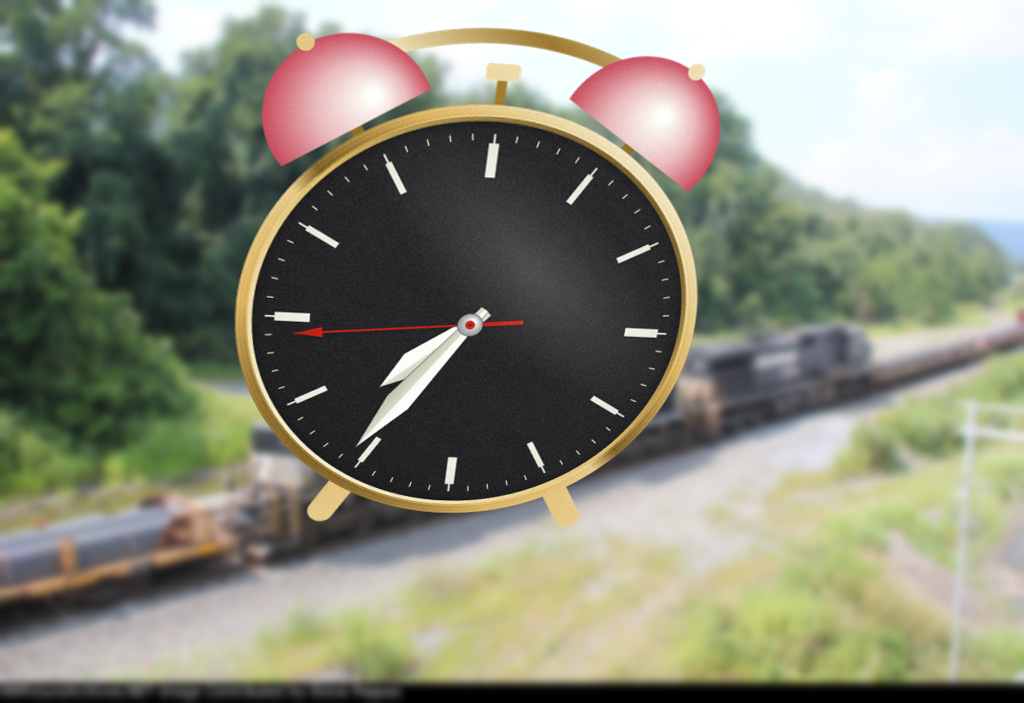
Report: 7:35:44
